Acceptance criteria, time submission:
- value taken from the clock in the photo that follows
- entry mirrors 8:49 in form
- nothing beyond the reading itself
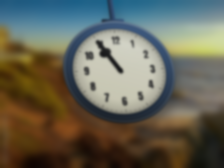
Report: 10:55
